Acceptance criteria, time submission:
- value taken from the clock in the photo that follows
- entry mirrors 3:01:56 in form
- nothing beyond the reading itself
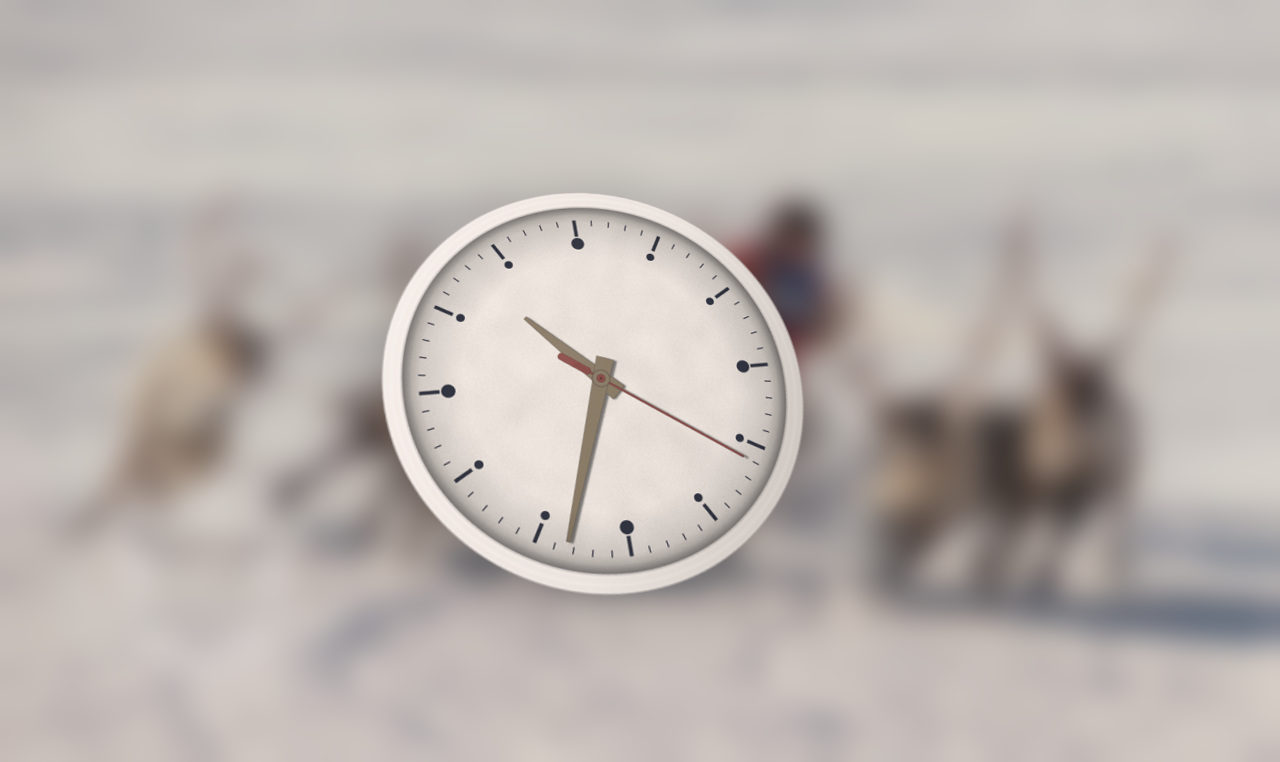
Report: 10:33:21
